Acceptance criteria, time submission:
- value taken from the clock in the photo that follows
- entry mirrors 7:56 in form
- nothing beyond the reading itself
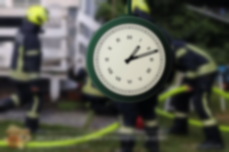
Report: 1:12
